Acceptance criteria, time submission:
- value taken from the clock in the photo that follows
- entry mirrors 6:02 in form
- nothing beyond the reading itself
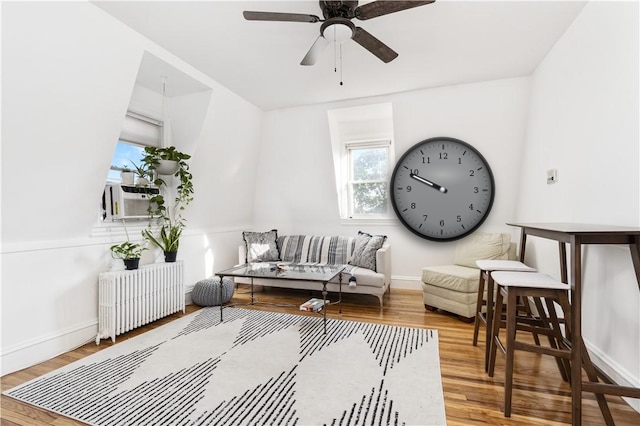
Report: 9:49
